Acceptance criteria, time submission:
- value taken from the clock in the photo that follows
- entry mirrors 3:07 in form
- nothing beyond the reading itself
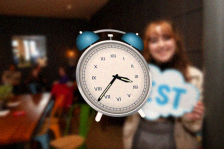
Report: 3:37
